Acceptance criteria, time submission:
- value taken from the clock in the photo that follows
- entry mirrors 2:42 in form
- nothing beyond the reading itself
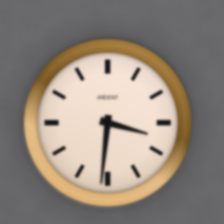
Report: 3:31
